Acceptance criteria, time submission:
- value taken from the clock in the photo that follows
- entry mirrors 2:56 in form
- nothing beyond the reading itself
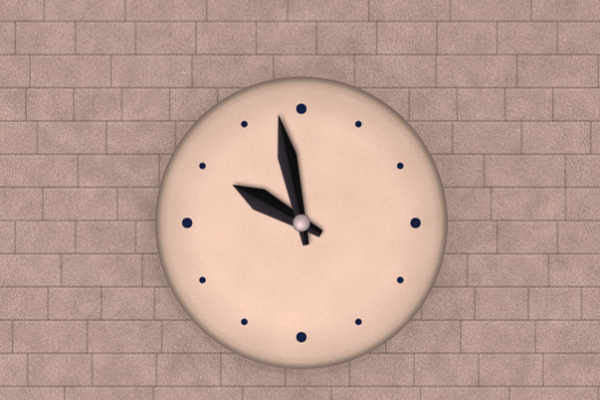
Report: 9:58
